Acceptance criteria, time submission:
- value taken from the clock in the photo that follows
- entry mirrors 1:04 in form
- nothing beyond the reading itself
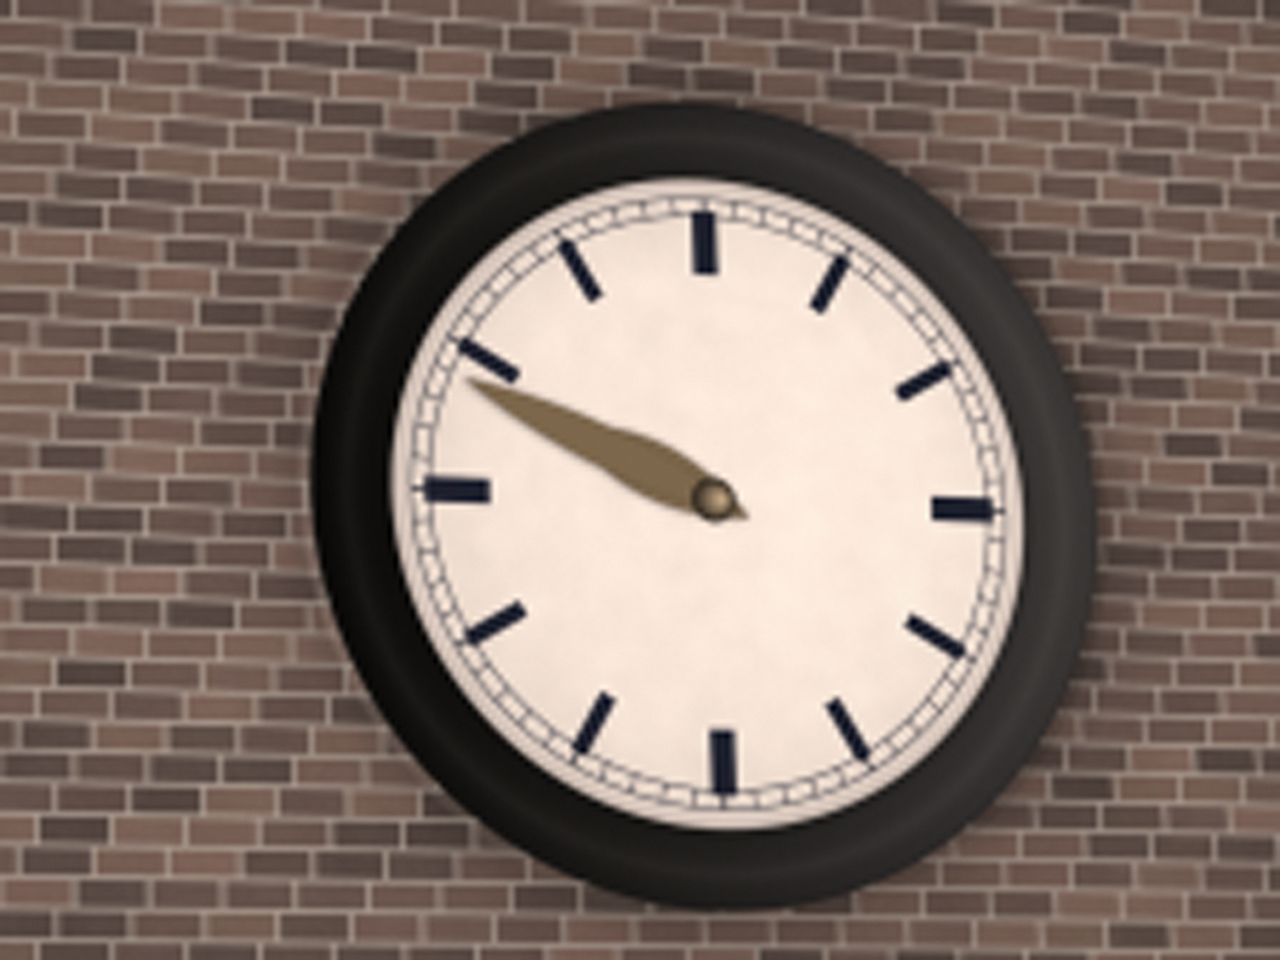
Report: 9:49
